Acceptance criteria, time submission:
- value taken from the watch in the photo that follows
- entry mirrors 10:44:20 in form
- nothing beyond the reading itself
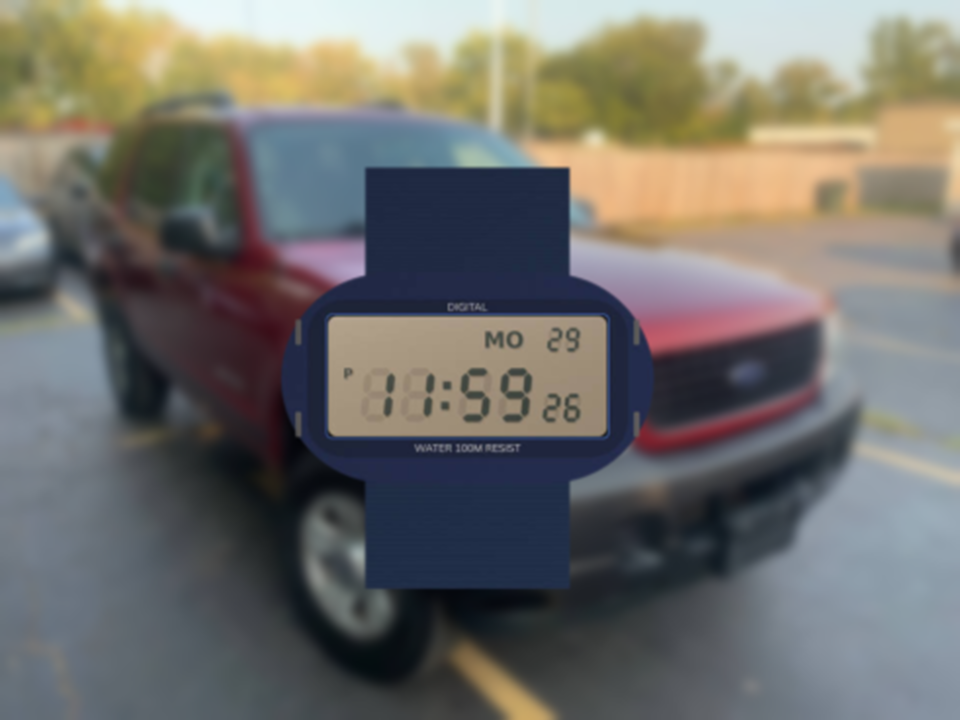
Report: 11:59:26
